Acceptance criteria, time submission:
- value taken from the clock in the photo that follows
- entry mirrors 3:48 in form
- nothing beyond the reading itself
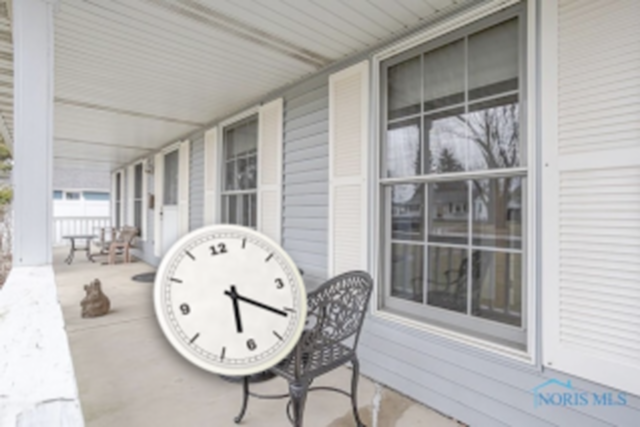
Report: 6:21
